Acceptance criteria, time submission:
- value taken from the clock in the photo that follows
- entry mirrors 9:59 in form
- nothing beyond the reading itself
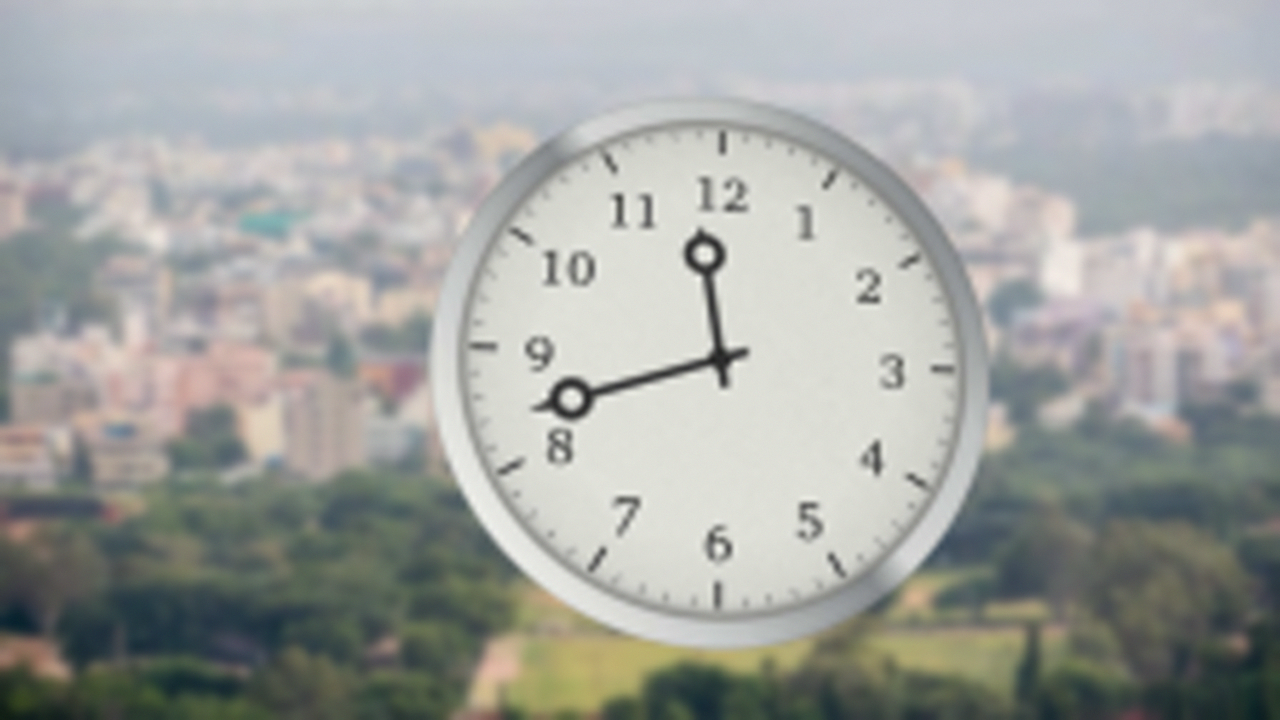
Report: 11:42
